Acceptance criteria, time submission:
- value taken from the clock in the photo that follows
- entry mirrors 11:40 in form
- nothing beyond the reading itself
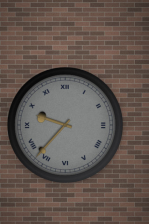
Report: 9:37
